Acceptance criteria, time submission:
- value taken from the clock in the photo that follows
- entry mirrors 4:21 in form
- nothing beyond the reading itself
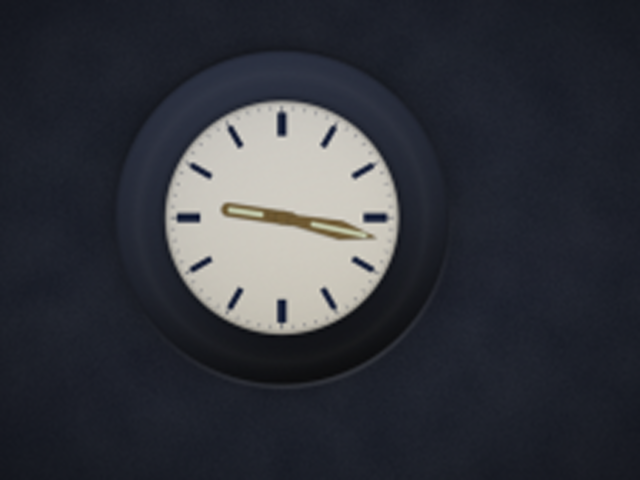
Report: 9:17
